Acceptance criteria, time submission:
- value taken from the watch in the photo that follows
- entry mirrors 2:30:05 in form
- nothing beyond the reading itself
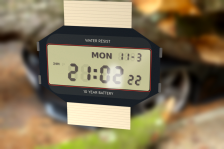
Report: 21:02:22
